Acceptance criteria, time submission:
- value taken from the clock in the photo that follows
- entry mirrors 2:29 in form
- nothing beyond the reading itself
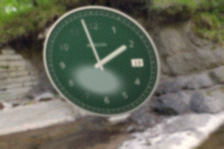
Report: 1:58
